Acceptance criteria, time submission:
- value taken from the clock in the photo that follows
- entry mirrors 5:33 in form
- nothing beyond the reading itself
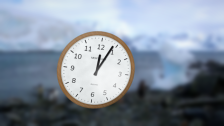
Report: 12:04
